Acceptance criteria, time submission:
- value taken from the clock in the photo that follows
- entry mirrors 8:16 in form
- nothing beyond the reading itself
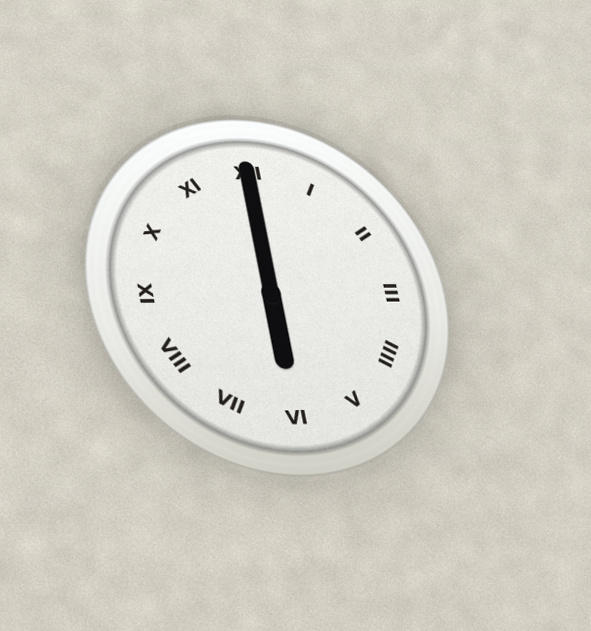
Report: 6:00
